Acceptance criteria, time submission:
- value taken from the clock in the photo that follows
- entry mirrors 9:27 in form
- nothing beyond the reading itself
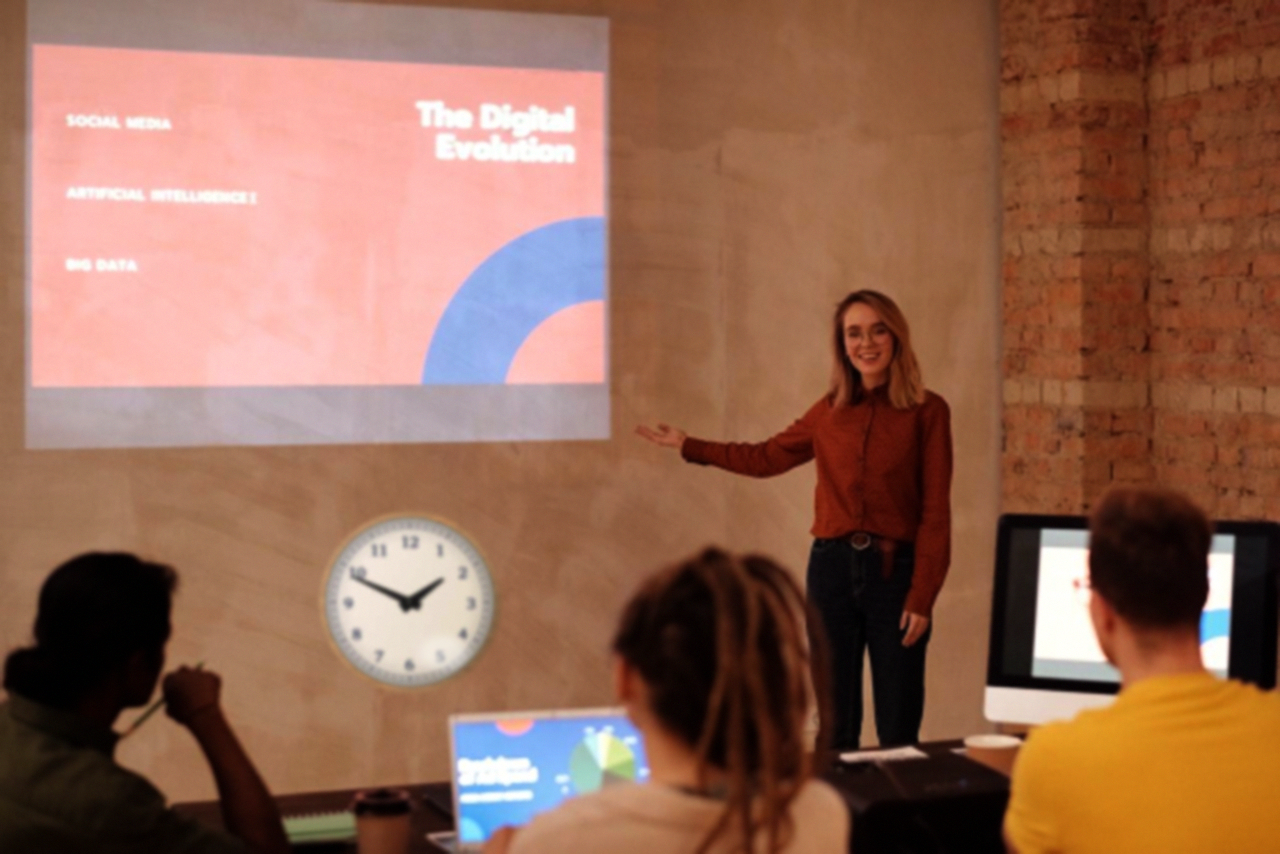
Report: 1:49
